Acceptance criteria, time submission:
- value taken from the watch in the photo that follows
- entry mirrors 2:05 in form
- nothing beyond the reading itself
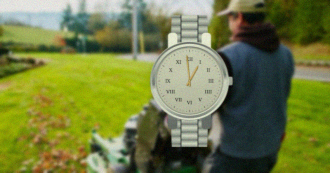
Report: 12:59
